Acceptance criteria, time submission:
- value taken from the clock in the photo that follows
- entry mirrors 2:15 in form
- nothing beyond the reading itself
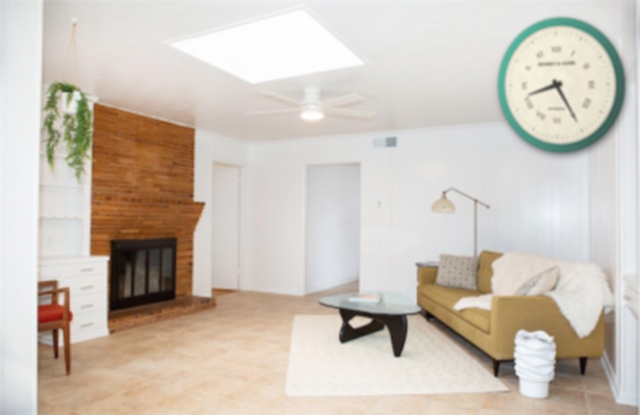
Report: 8:25
